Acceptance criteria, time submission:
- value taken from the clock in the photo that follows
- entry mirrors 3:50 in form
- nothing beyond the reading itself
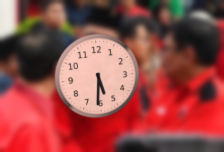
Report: 5:31
